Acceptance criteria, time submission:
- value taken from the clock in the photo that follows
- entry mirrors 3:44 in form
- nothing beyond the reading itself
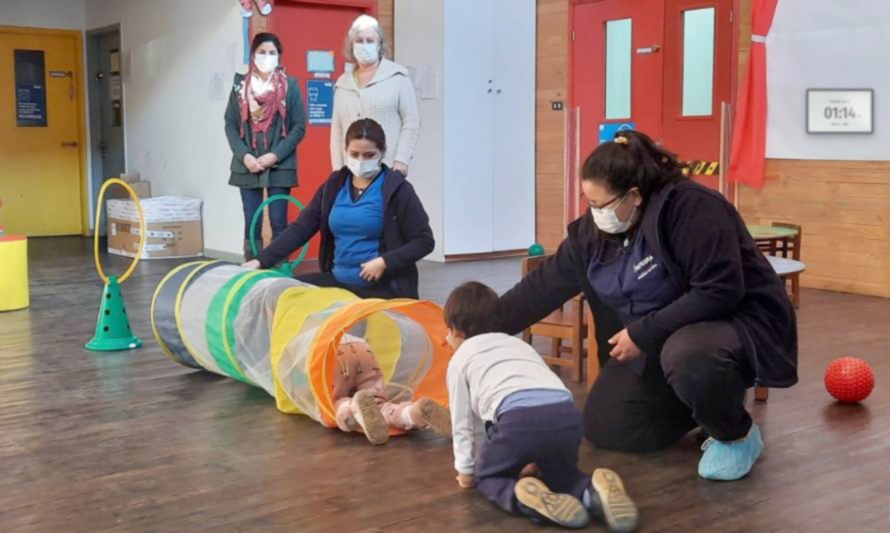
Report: 1:14
